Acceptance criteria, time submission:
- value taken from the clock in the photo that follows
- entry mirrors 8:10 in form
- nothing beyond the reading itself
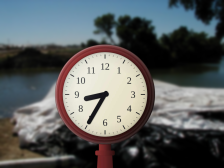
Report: 8:35
